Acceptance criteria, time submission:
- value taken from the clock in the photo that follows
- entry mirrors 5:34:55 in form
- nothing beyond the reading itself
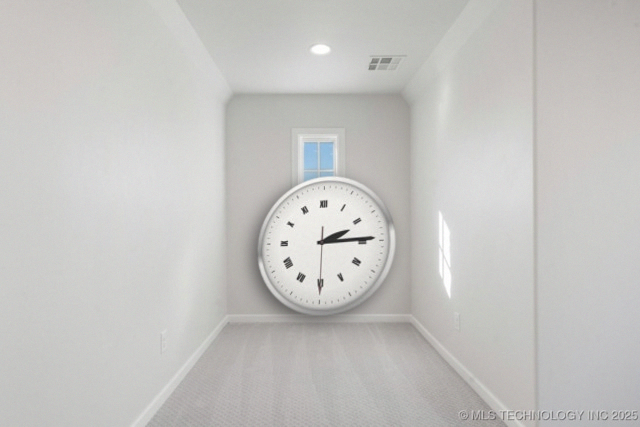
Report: 2:14:30
